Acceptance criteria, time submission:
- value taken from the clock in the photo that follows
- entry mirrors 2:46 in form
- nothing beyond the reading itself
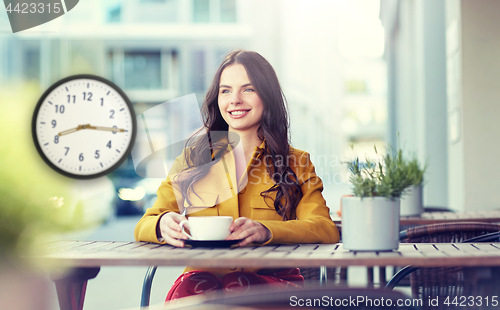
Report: 8:15
